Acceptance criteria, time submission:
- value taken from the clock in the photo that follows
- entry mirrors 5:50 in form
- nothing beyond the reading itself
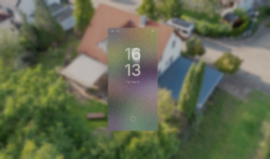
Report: 16:13
